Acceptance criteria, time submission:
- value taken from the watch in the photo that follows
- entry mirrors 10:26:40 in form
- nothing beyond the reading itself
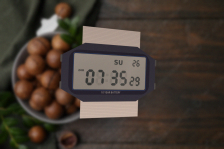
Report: 7:35:29
